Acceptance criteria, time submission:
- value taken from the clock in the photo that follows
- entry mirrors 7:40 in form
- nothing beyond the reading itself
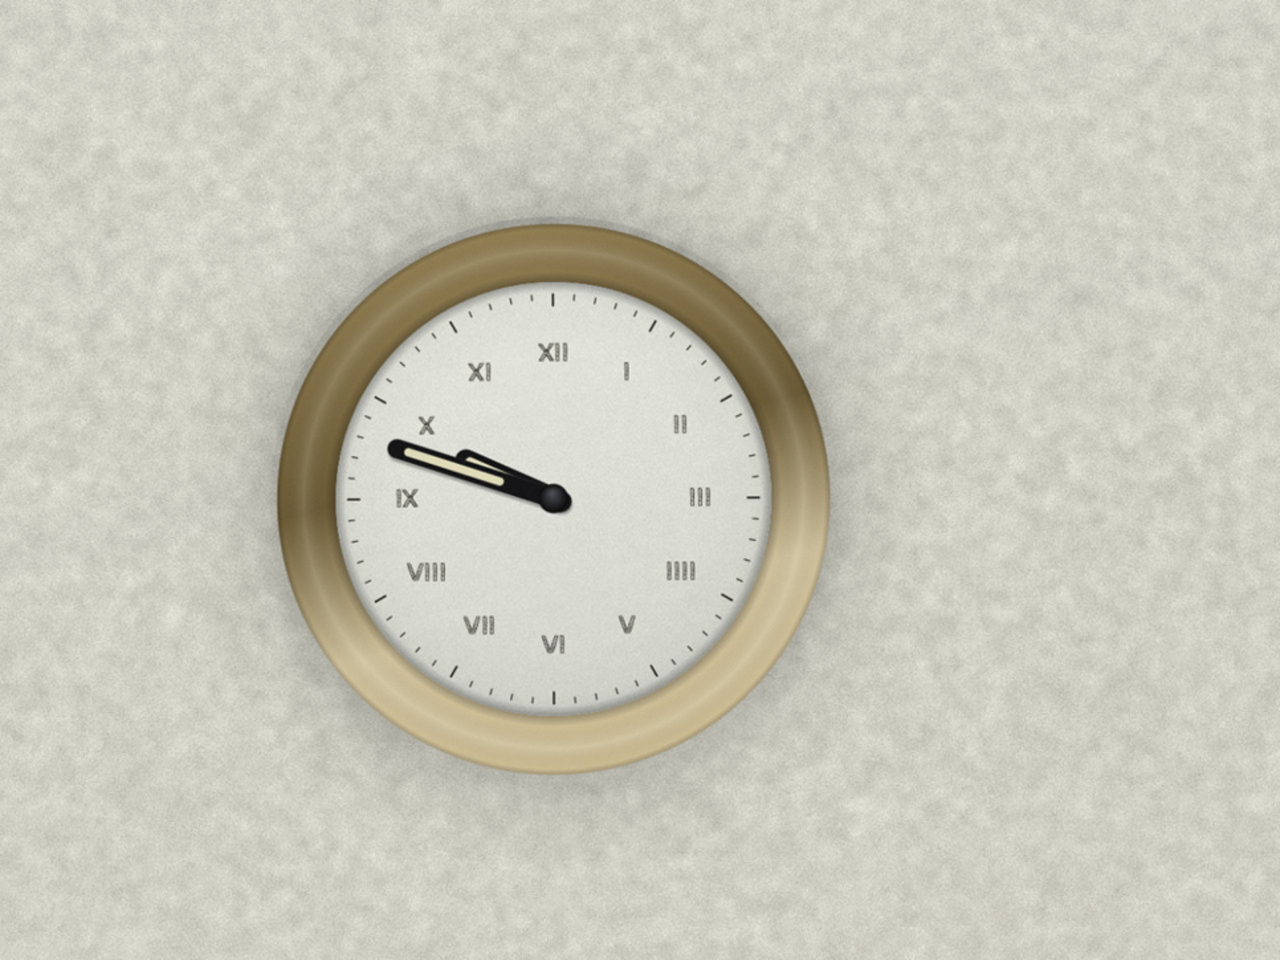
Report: 9:48
